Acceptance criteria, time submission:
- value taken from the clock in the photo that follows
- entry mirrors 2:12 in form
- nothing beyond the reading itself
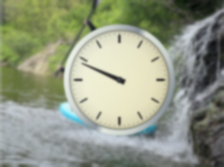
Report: 9:49
